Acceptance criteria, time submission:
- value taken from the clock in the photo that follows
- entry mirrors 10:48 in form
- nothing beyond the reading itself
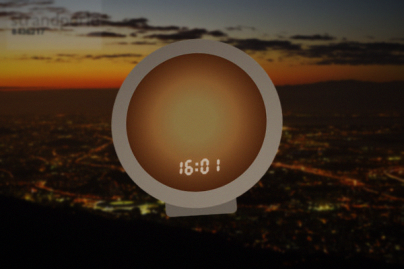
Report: 16:01
